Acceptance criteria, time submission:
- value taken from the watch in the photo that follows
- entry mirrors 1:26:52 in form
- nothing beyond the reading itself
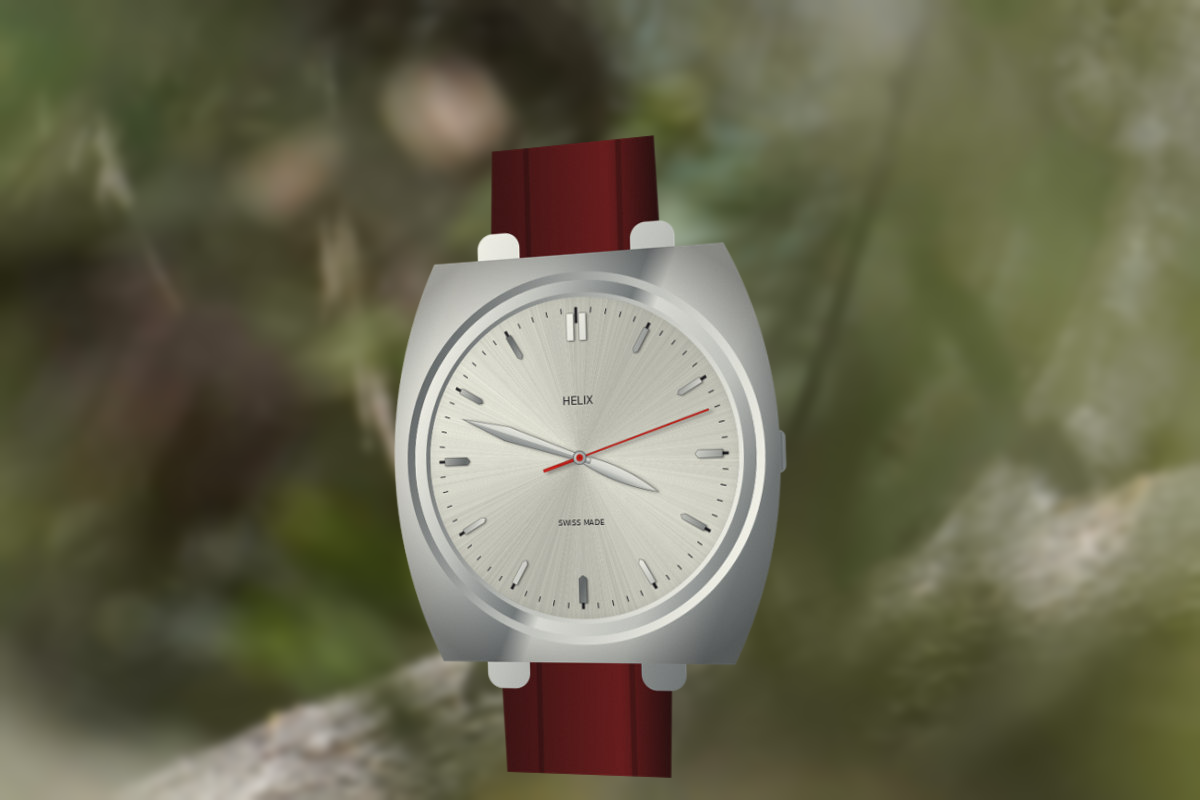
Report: 3:48:12
